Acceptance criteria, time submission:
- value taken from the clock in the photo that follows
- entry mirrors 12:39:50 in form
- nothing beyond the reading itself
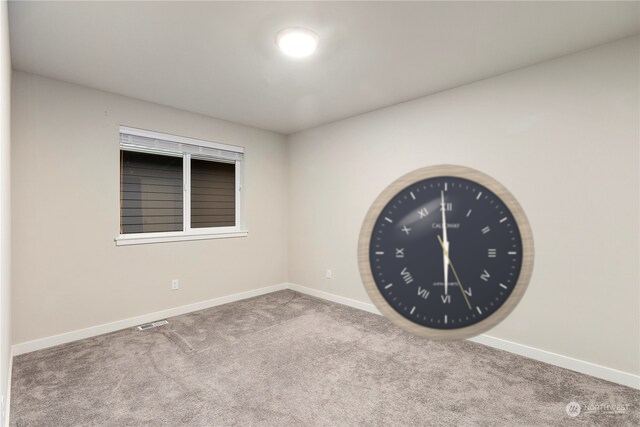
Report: 5:59:26
